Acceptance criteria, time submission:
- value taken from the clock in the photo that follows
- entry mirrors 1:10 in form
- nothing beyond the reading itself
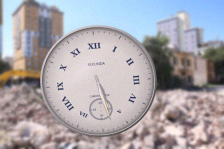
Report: 5:28
